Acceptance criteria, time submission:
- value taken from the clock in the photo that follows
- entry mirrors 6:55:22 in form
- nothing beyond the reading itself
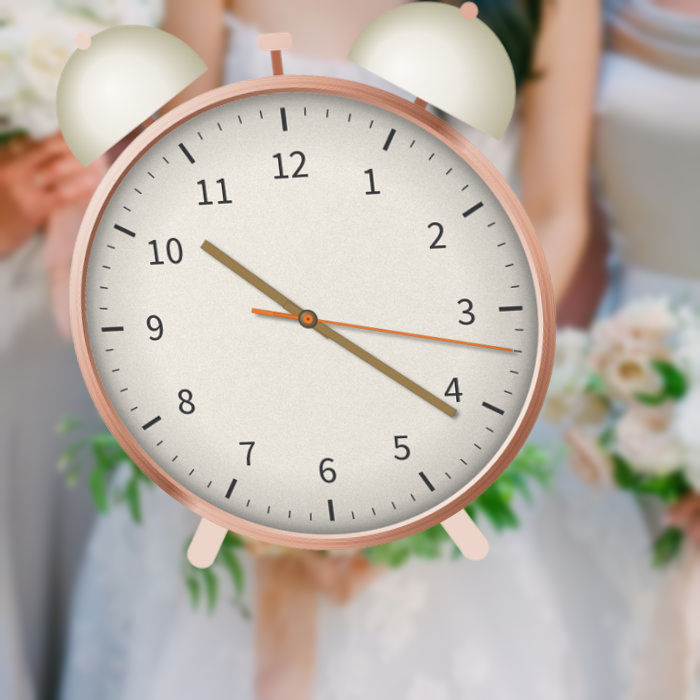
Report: 10:21:17
